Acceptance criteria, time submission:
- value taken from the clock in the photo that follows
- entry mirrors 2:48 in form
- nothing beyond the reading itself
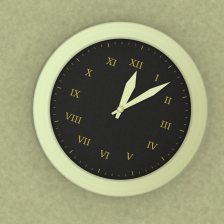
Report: 12:07
